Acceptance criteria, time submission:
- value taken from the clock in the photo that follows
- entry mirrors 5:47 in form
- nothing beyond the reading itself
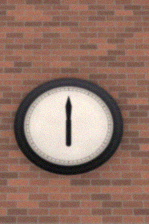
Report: 6:00
